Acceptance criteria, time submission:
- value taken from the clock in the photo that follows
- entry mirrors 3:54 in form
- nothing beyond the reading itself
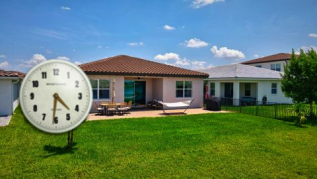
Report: 4:31
